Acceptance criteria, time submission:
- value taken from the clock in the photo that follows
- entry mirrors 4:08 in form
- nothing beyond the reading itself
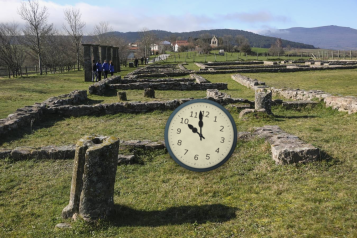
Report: 9:58
